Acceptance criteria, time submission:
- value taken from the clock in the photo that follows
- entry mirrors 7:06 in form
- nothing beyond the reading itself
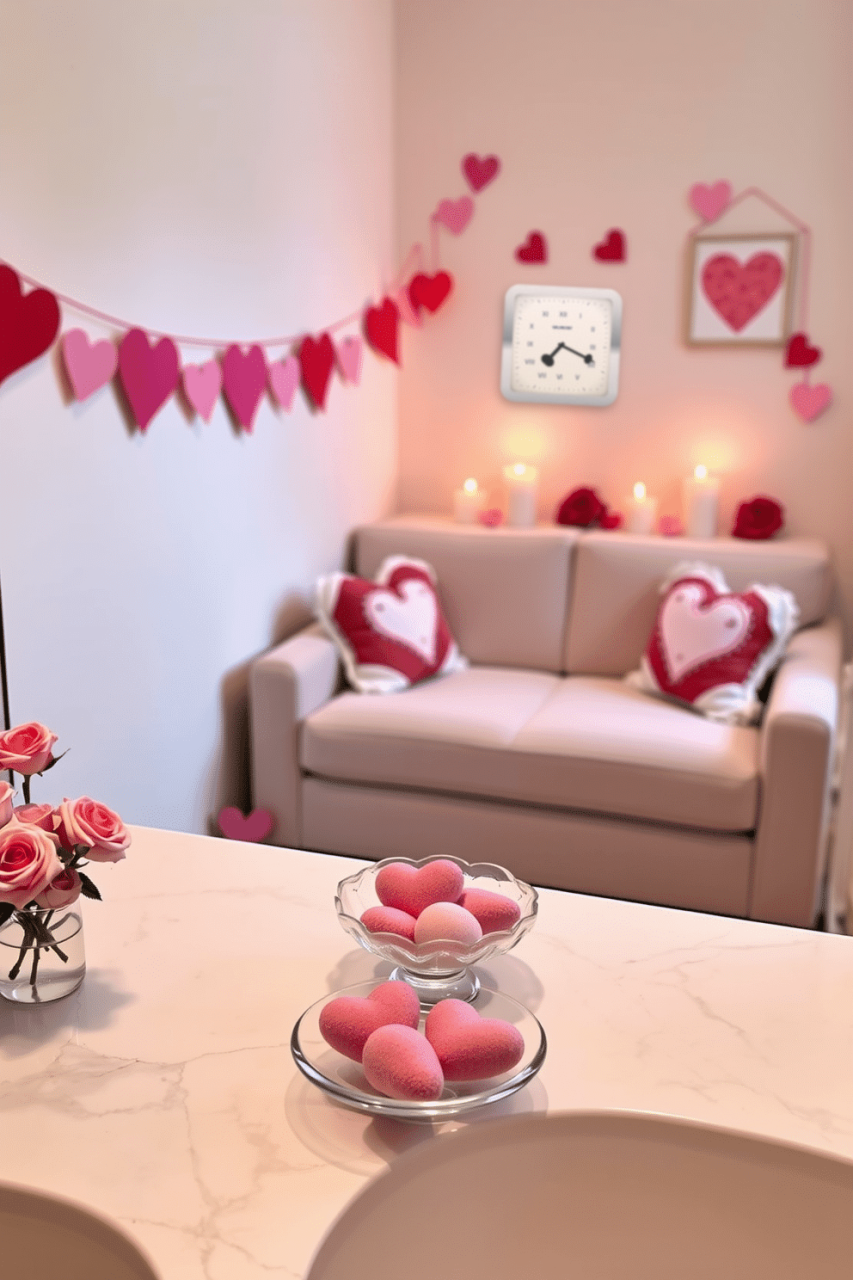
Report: 7:19
